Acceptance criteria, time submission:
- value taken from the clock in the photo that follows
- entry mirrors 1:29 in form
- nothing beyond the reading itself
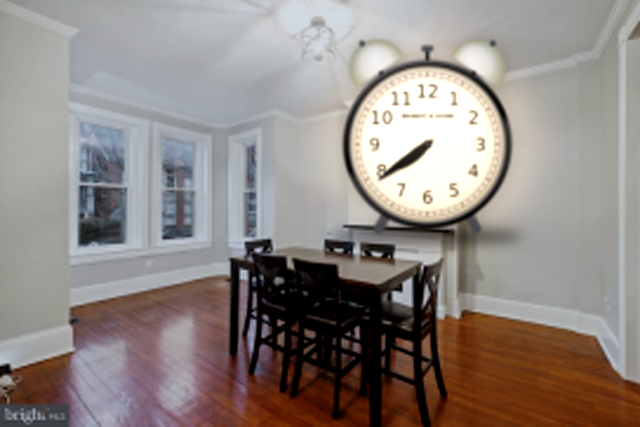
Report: 7:39
